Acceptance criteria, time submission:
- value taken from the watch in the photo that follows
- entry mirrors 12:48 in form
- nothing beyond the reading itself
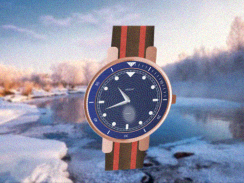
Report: 10:42
